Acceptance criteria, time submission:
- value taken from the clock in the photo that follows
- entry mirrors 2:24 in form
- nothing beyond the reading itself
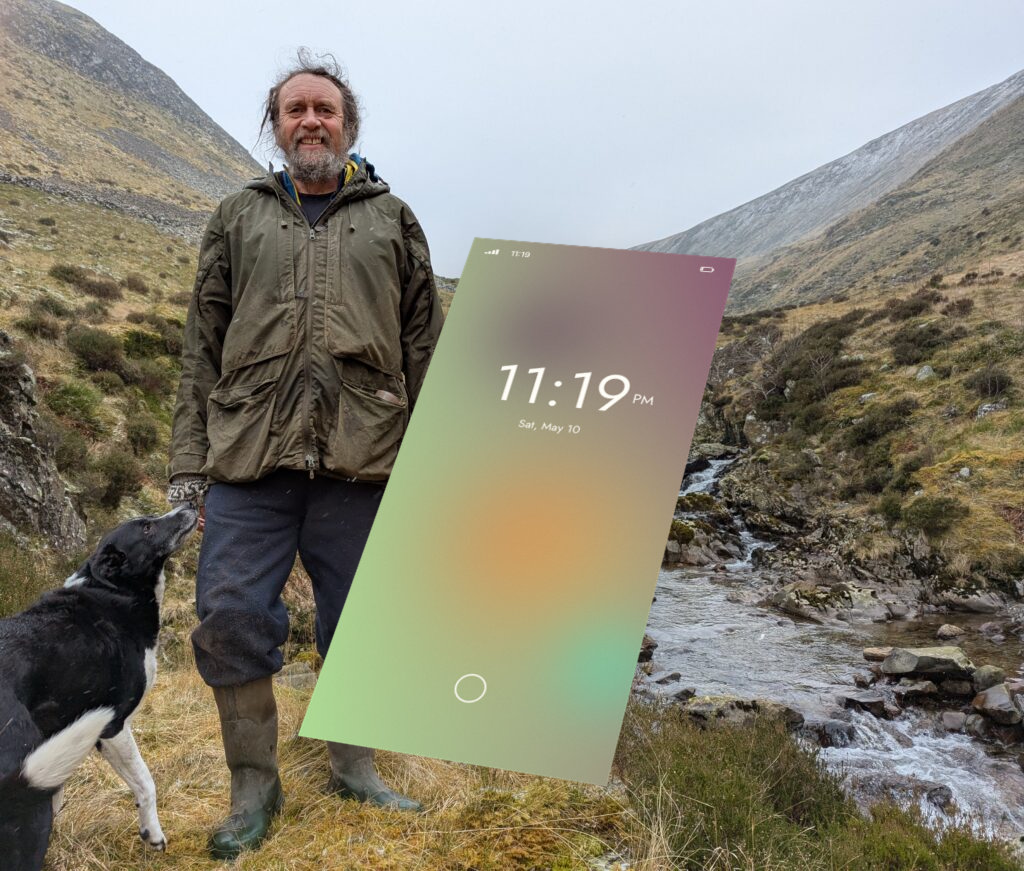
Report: 11:19
